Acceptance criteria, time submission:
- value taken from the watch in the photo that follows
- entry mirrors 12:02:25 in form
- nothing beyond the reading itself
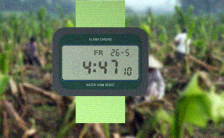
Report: 4:47:10
